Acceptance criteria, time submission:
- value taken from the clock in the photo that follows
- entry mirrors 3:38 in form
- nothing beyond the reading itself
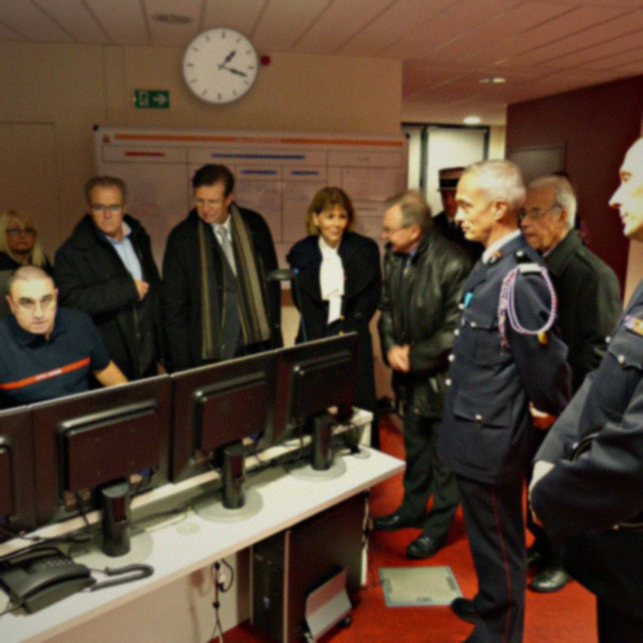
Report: 1:18
